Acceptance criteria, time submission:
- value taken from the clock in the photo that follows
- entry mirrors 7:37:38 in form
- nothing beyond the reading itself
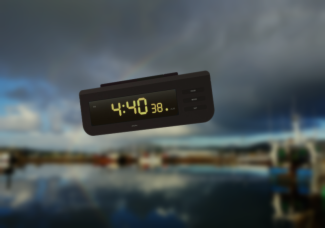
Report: 4:40:38
